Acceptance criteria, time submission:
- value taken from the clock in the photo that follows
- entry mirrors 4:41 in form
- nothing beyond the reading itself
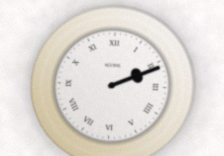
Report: 2:11
